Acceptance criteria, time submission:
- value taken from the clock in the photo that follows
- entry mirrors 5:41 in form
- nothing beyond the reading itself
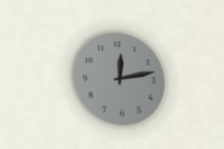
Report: 12:13
